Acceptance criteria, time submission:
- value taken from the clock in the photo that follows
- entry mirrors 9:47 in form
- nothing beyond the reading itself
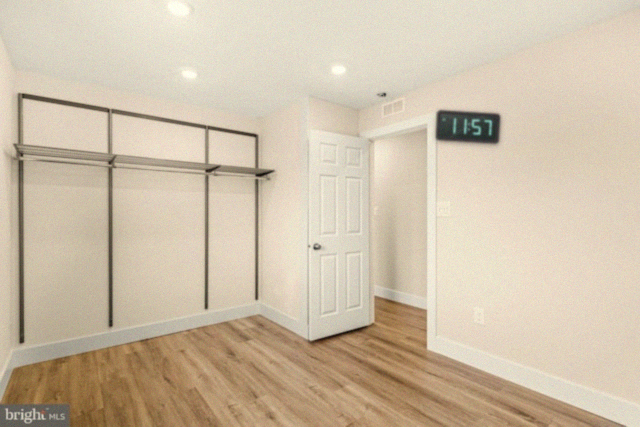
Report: 11:57
